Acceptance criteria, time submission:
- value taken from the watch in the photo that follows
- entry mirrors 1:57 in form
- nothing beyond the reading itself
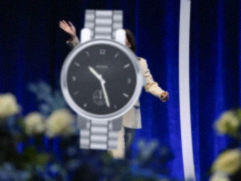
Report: 10:27
